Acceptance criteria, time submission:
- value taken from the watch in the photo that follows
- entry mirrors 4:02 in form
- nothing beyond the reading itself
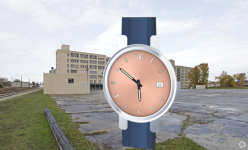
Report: 5:51
